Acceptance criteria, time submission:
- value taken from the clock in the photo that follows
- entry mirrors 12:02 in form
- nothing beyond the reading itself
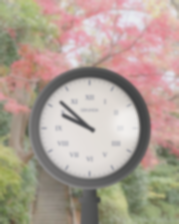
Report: 9:52
